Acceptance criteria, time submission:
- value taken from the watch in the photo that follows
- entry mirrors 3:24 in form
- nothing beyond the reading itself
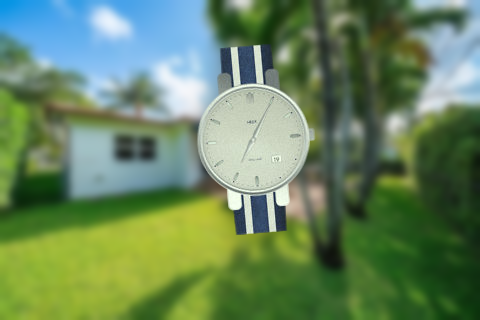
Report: 7:05
